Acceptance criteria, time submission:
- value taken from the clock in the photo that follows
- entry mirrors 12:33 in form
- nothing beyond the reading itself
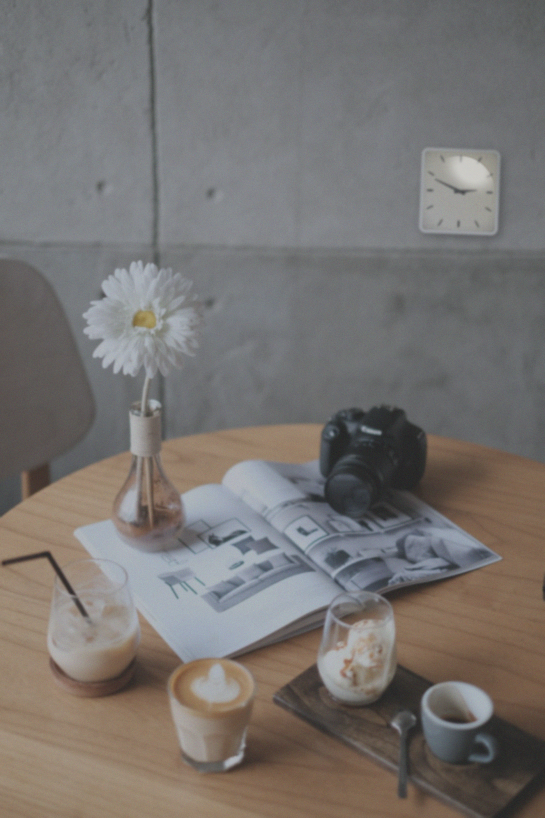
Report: 2:49
